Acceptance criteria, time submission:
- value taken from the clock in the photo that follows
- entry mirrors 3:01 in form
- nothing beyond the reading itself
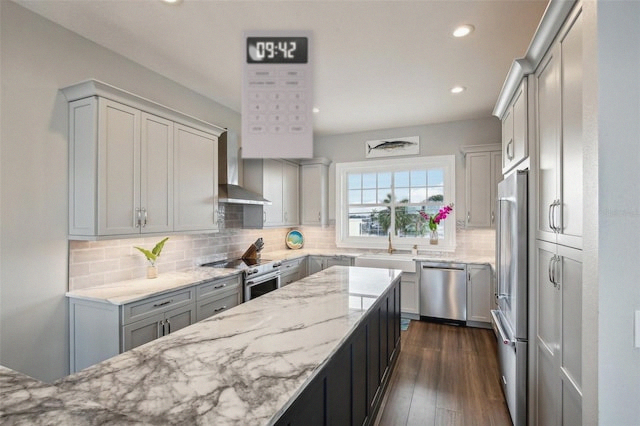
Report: 9:42
